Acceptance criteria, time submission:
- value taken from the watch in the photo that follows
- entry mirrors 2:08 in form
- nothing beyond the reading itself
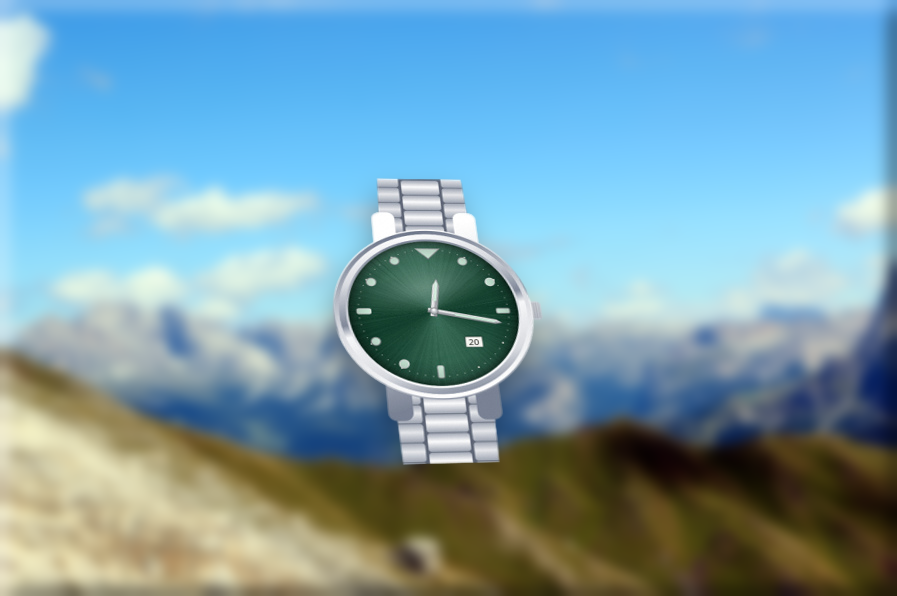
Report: 12:17
